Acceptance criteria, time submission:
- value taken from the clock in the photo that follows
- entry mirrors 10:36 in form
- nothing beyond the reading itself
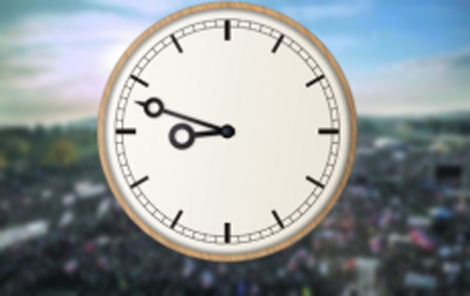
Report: 8:48
